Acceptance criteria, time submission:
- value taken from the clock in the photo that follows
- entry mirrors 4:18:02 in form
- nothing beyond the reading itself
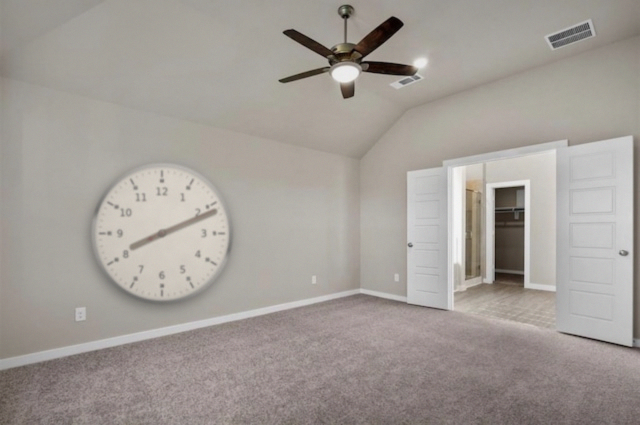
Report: 8:11:11
